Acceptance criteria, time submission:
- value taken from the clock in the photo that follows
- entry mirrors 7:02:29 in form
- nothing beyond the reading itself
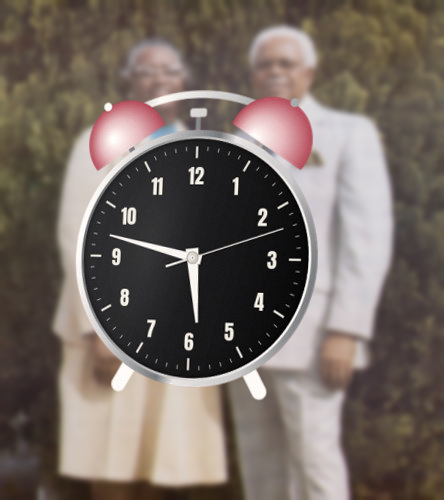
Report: 5:47:12
